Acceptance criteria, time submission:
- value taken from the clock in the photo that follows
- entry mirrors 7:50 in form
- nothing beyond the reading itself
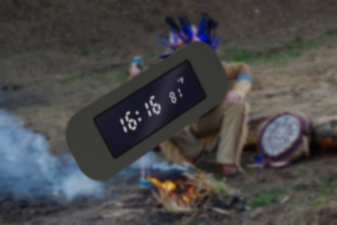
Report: 16:16
